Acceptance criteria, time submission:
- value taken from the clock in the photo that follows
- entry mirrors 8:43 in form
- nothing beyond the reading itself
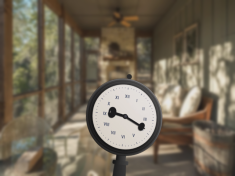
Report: 9:19
